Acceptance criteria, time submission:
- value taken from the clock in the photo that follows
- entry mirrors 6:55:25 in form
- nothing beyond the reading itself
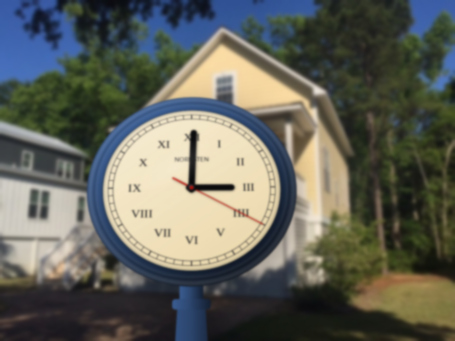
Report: 3:00:20
